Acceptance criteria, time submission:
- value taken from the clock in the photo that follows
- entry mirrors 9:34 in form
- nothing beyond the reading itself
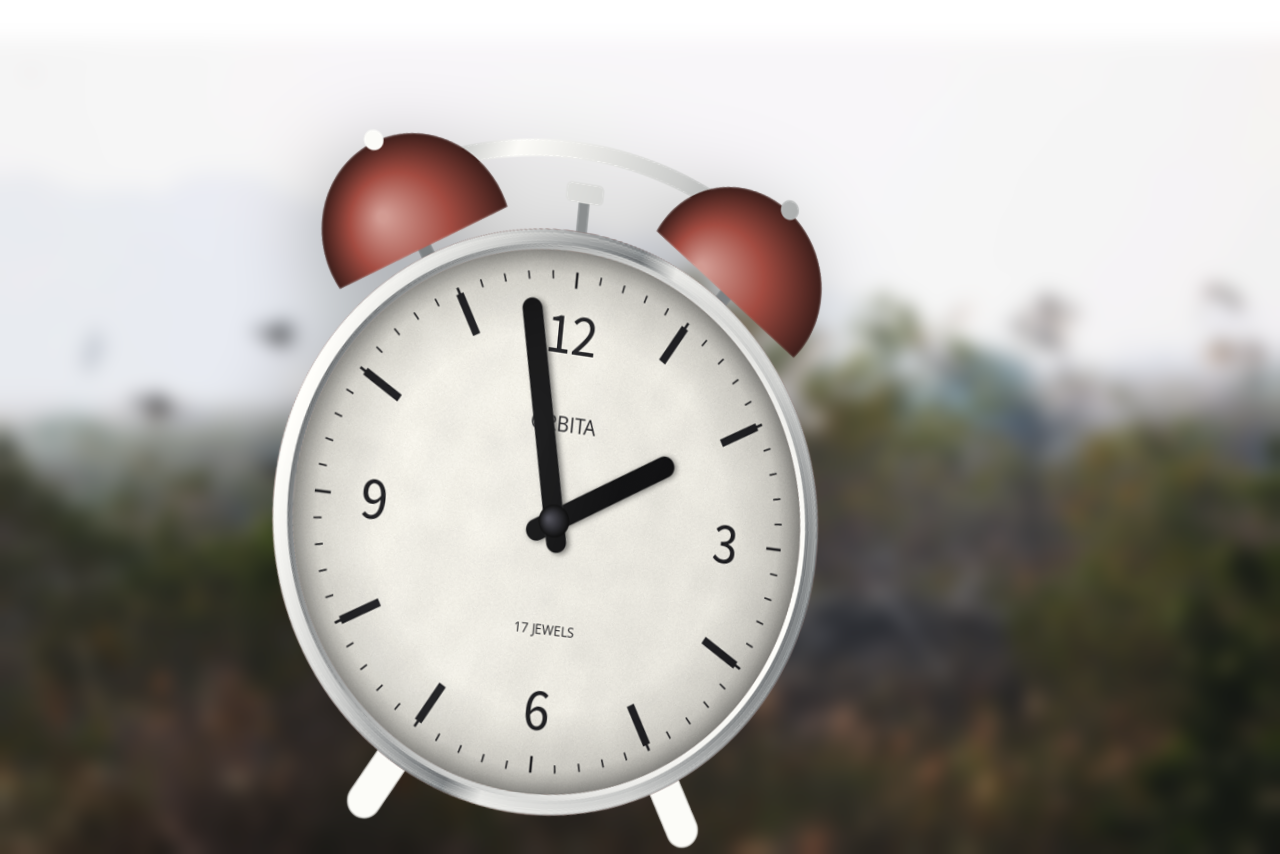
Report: 1:58
